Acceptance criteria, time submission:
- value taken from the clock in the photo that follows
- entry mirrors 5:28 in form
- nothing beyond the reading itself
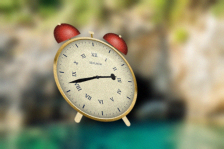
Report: 2:42
